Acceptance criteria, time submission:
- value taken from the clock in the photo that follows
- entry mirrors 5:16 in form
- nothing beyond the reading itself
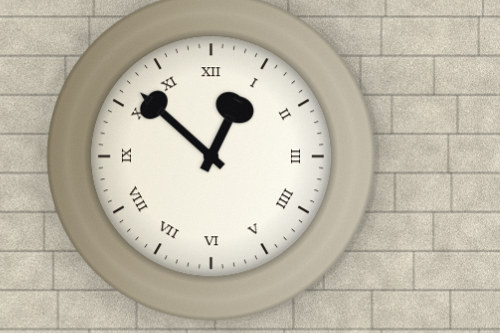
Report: 12:52
